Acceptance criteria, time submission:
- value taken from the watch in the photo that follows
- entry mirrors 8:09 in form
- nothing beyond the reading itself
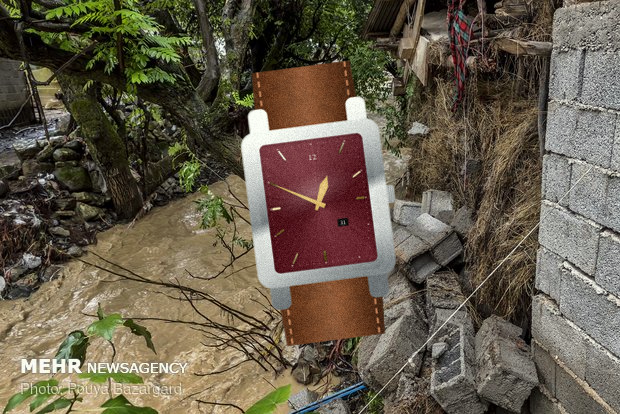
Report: 12:50
